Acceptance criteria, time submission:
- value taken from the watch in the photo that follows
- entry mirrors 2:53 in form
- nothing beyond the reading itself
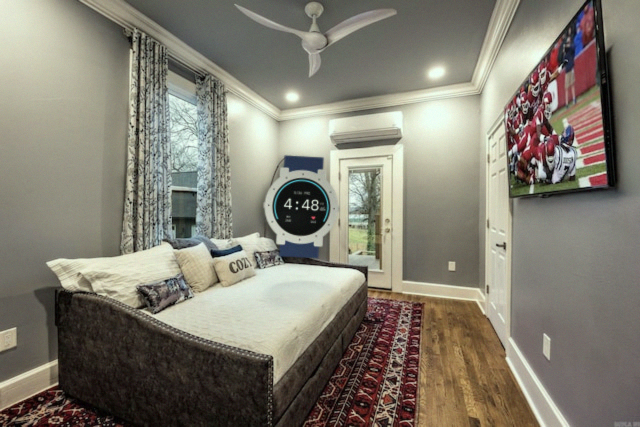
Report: 4:48
